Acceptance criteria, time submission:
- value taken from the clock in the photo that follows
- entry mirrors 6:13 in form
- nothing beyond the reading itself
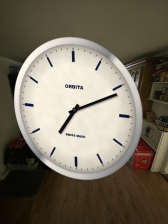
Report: 7:11
